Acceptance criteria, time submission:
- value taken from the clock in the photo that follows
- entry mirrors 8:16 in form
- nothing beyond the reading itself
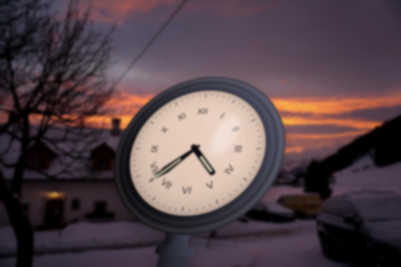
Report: 4:38
